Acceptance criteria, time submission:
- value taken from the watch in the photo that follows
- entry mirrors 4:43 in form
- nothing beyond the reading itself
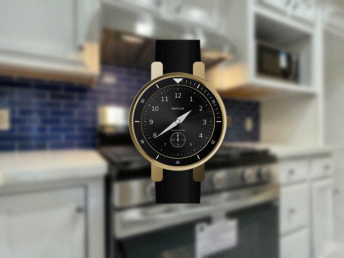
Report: 1:39
